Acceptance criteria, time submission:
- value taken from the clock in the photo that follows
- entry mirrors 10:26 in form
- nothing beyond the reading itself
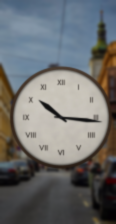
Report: 10:16
